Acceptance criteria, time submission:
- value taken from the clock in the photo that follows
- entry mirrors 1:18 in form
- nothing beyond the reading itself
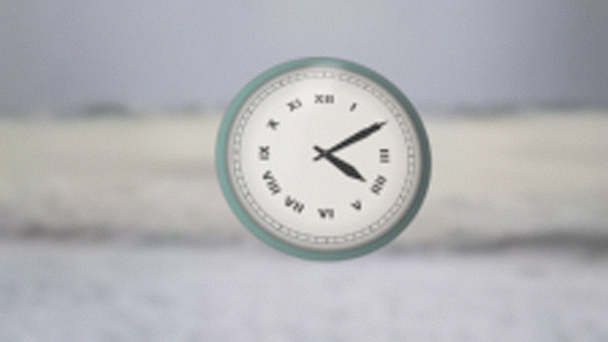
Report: 4:10
